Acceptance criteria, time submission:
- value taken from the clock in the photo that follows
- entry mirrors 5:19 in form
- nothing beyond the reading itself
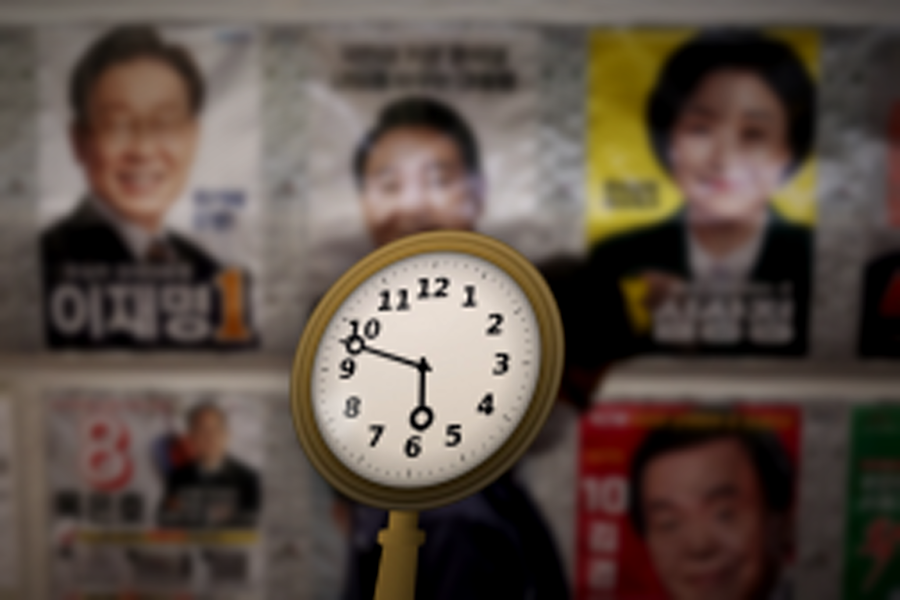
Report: 5:48
